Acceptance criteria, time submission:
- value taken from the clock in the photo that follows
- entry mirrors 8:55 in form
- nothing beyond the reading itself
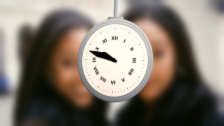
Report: 9:48
